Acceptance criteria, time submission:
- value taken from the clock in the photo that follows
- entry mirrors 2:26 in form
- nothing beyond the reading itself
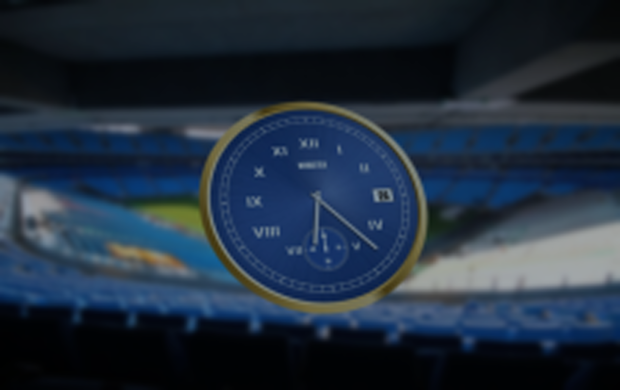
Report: 6:23
